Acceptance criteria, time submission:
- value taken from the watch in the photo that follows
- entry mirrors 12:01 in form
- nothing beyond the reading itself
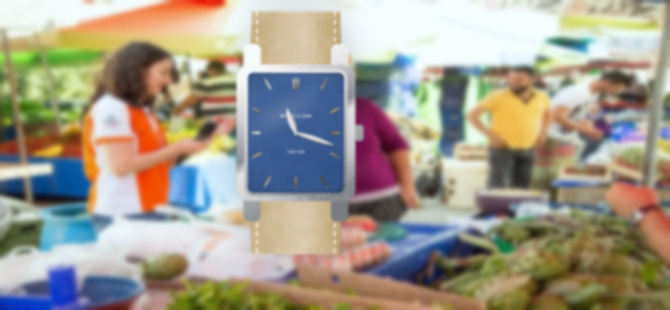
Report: 11:18
